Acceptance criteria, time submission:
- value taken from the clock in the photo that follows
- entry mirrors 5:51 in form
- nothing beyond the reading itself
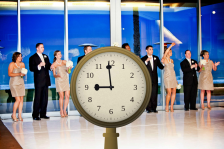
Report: 8:59
